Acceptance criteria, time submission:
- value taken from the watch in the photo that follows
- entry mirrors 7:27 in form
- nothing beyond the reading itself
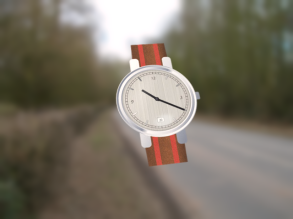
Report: 10:20
